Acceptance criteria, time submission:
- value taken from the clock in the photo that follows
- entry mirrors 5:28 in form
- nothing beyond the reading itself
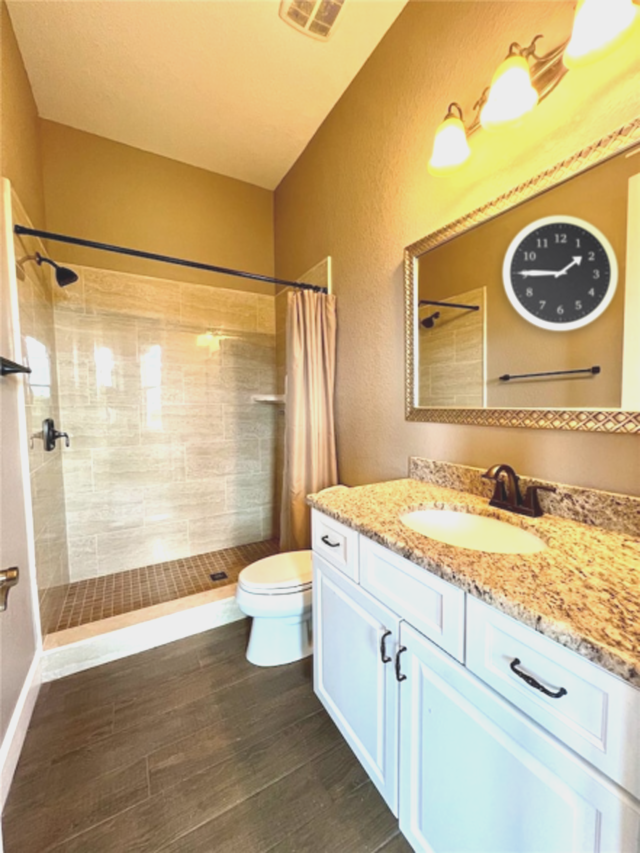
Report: 1:45
